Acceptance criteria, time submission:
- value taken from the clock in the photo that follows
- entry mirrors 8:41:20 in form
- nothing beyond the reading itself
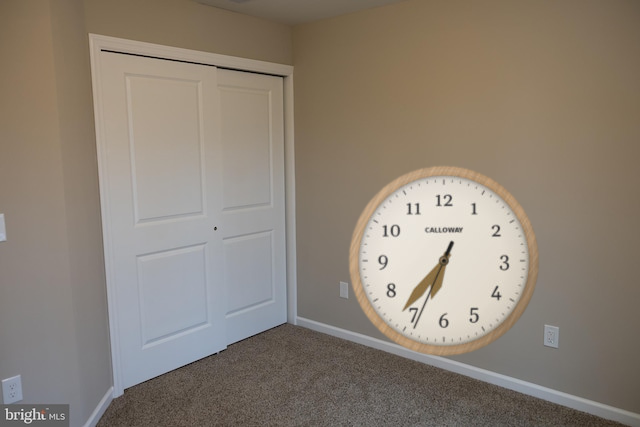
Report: 6:36:34
